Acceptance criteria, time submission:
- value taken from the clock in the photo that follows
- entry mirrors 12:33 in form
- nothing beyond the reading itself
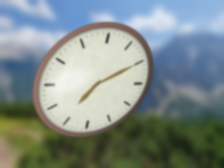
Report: 7:10
